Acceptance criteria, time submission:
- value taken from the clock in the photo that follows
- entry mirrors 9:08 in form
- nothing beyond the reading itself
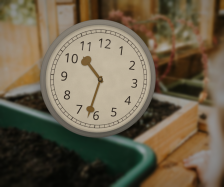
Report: 10:32
